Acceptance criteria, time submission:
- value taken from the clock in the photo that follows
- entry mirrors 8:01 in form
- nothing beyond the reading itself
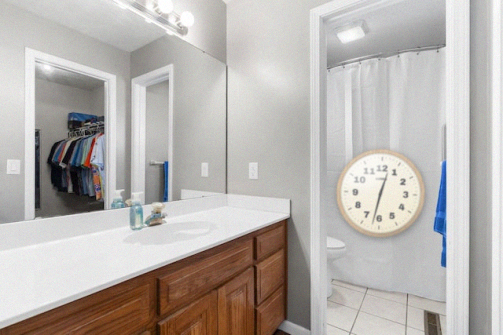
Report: 12:32
